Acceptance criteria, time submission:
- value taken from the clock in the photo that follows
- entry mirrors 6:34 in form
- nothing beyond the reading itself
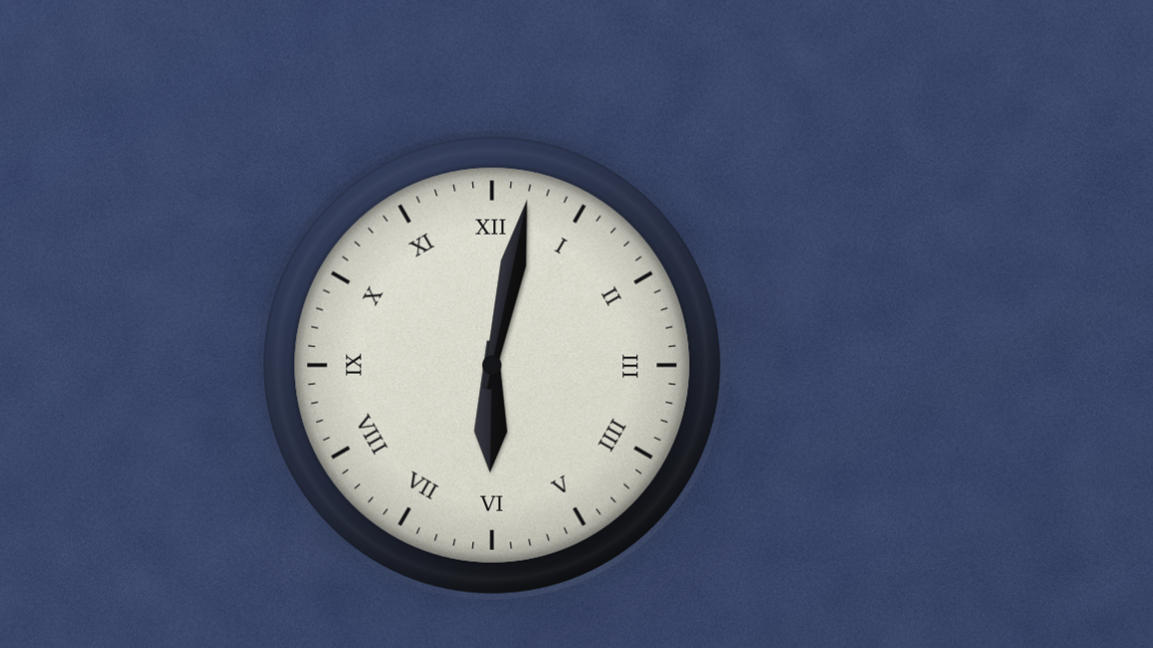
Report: 6:02
